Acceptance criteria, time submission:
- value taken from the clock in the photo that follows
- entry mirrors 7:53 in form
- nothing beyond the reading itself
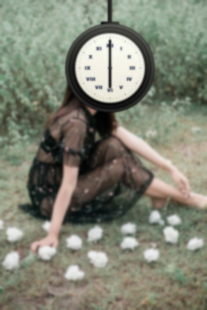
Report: 6:00
